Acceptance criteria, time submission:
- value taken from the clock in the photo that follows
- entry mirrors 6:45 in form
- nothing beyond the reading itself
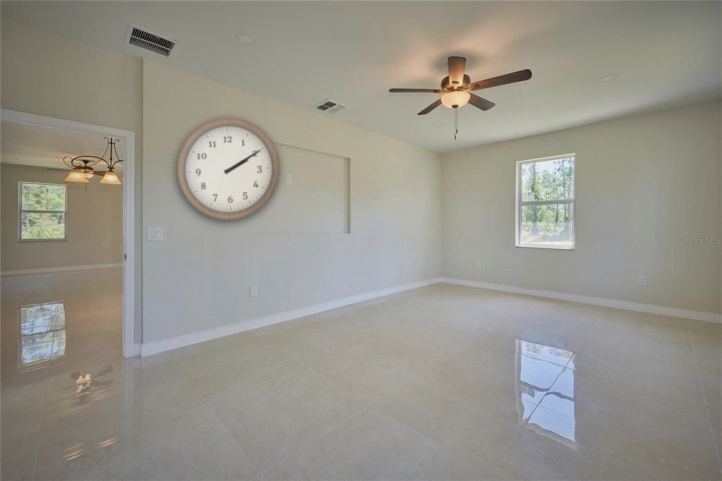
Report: 2:10
